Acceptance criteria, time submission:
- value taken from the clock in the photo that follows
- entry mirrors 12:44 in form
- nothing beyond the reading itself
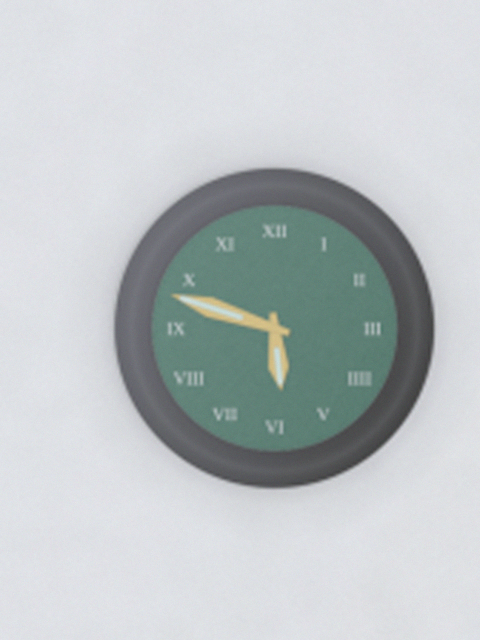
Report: 5:48
